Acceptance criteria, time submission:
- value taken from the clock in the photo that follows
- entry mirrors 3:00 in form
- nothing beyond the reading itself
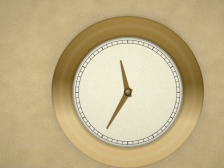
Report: 11:35
